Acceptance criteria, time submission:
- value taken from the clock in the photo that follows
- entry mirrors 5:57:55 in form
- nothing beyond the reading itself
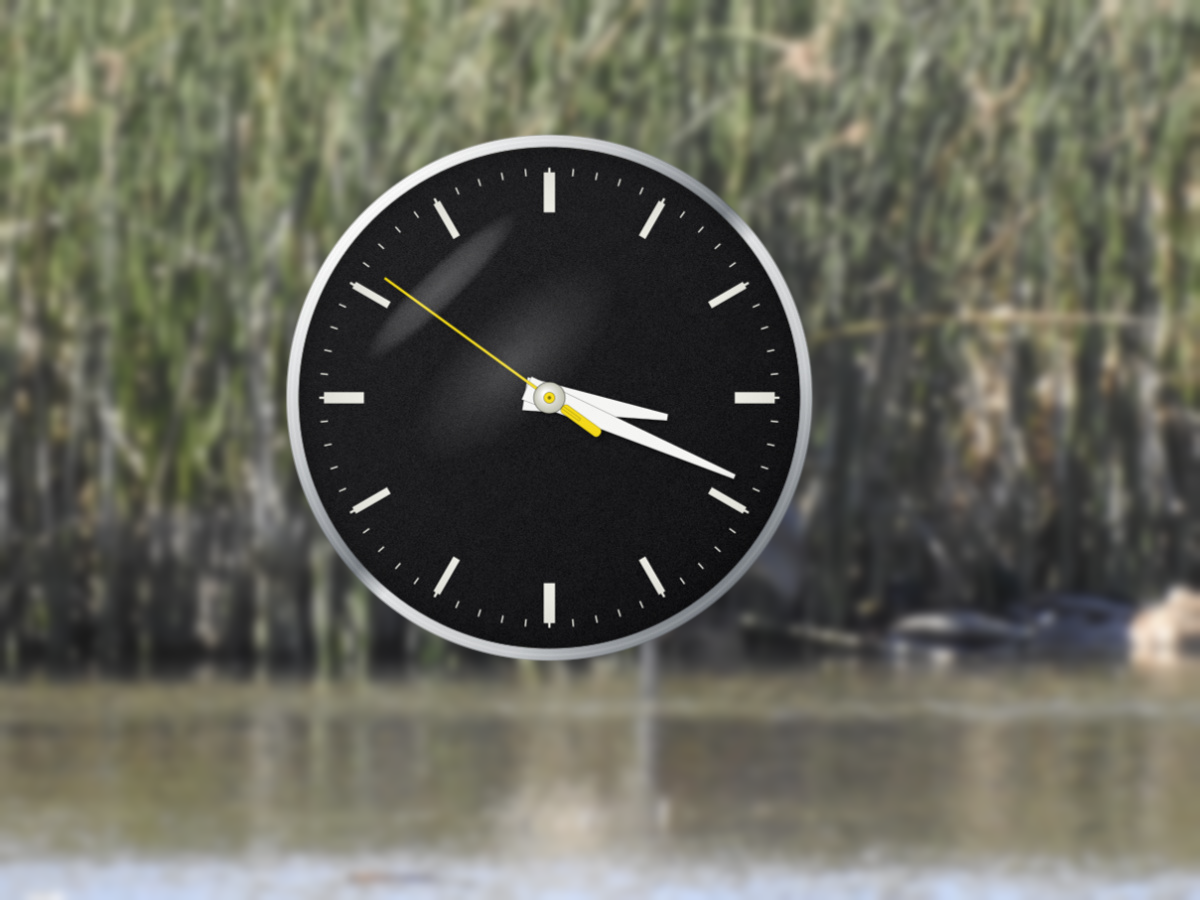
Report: 3:18:51
